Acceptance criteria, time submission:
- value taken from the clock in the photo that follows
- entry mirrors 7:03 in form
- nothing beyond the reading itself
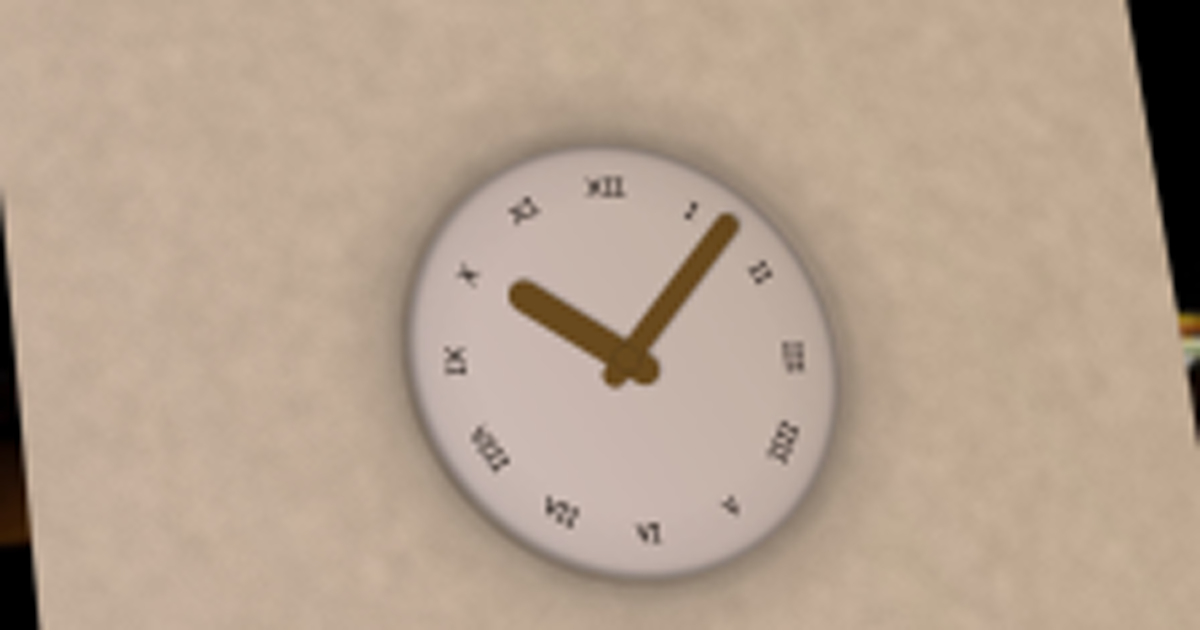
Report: 10:07
